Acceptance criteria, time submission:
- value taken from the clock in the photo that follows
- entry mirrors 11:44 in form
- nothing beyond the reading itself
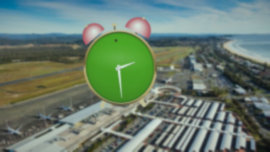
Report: 2:30
